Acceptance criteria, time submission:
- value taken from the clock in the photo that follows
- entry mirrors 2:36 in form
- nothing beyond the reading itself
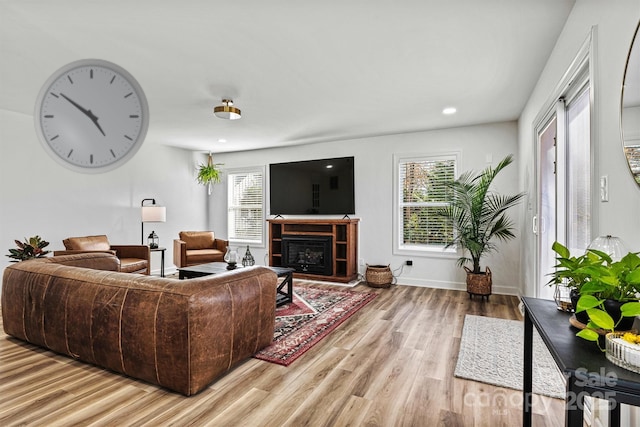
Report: 4:51
